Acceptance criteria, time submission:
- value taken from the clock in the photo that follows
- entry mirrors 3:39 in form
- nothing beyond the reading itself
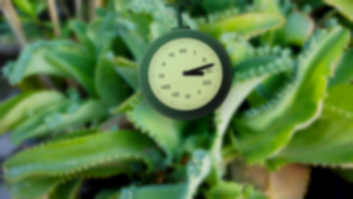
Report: 3:13
